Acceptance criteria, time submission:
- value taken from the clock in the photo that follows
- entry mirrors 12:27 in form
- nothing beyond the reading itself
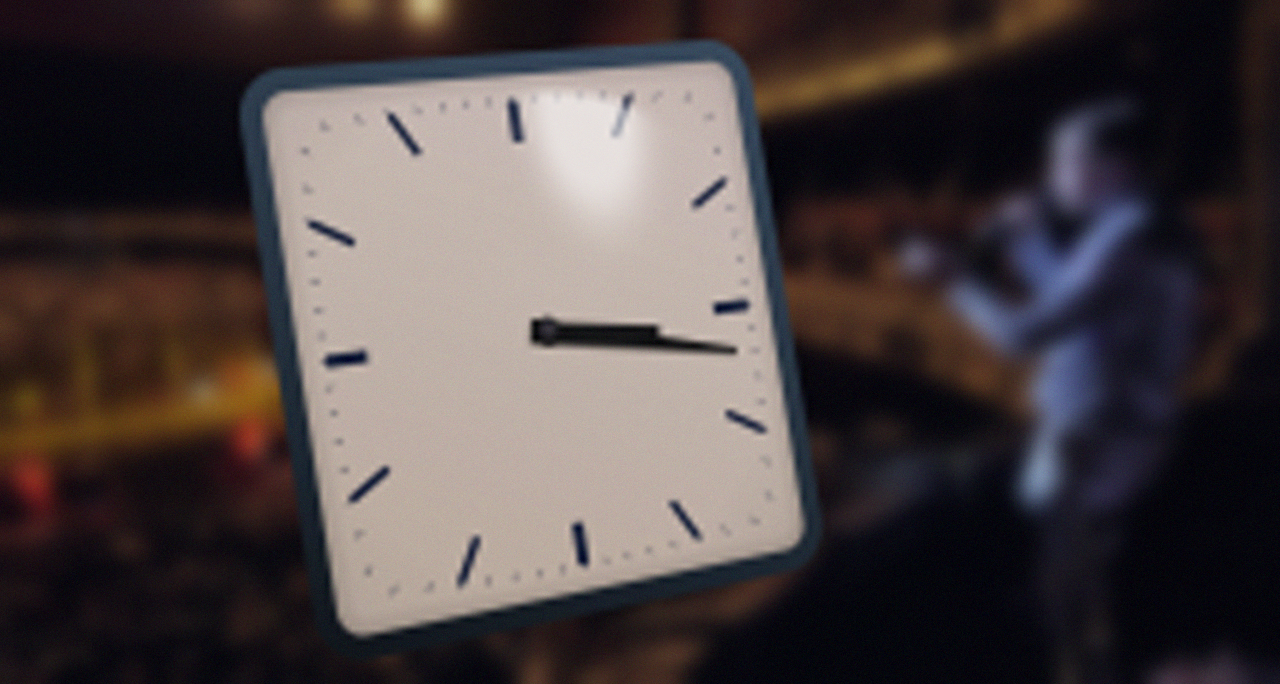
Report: 3:17
